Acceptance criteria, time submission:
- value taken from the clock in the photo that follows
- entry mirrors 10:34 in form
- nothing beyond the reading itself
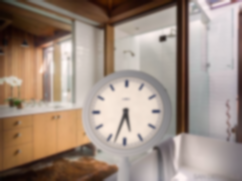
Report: 5:33
